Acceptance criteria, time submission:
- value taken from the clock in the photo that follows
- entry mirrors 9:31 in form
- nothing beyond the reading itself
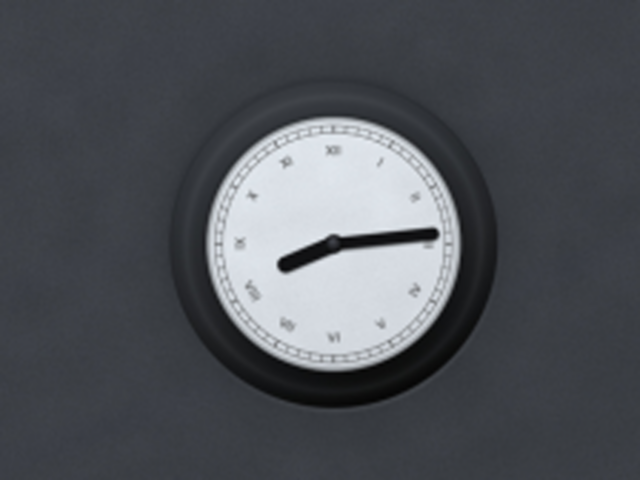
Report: 8:14
